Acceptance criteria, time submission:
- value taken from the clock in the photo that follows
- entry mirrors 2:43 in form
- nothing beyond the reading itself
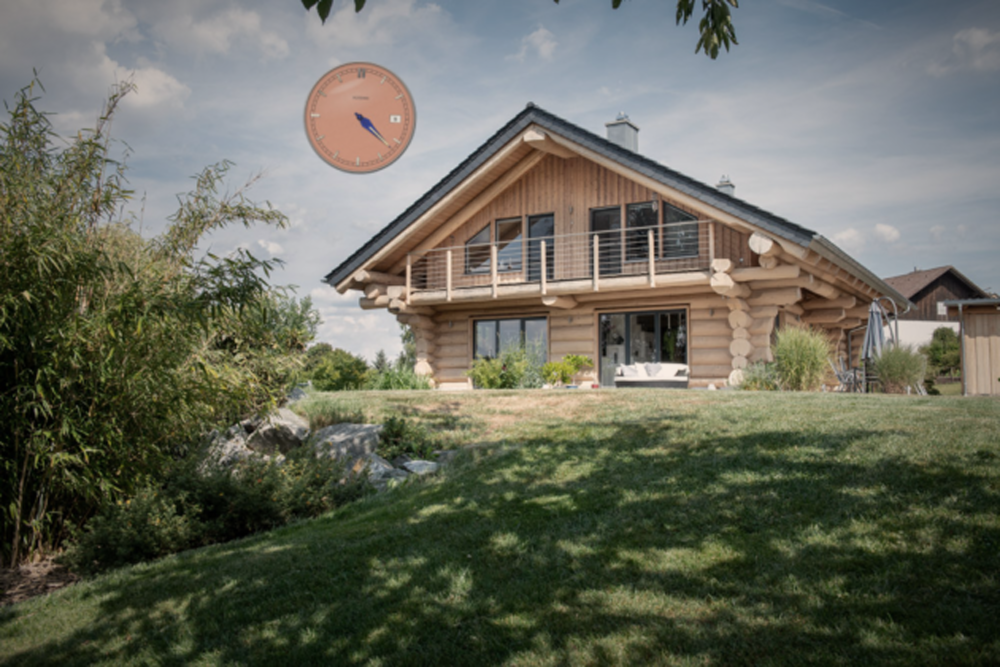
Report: 4:22
